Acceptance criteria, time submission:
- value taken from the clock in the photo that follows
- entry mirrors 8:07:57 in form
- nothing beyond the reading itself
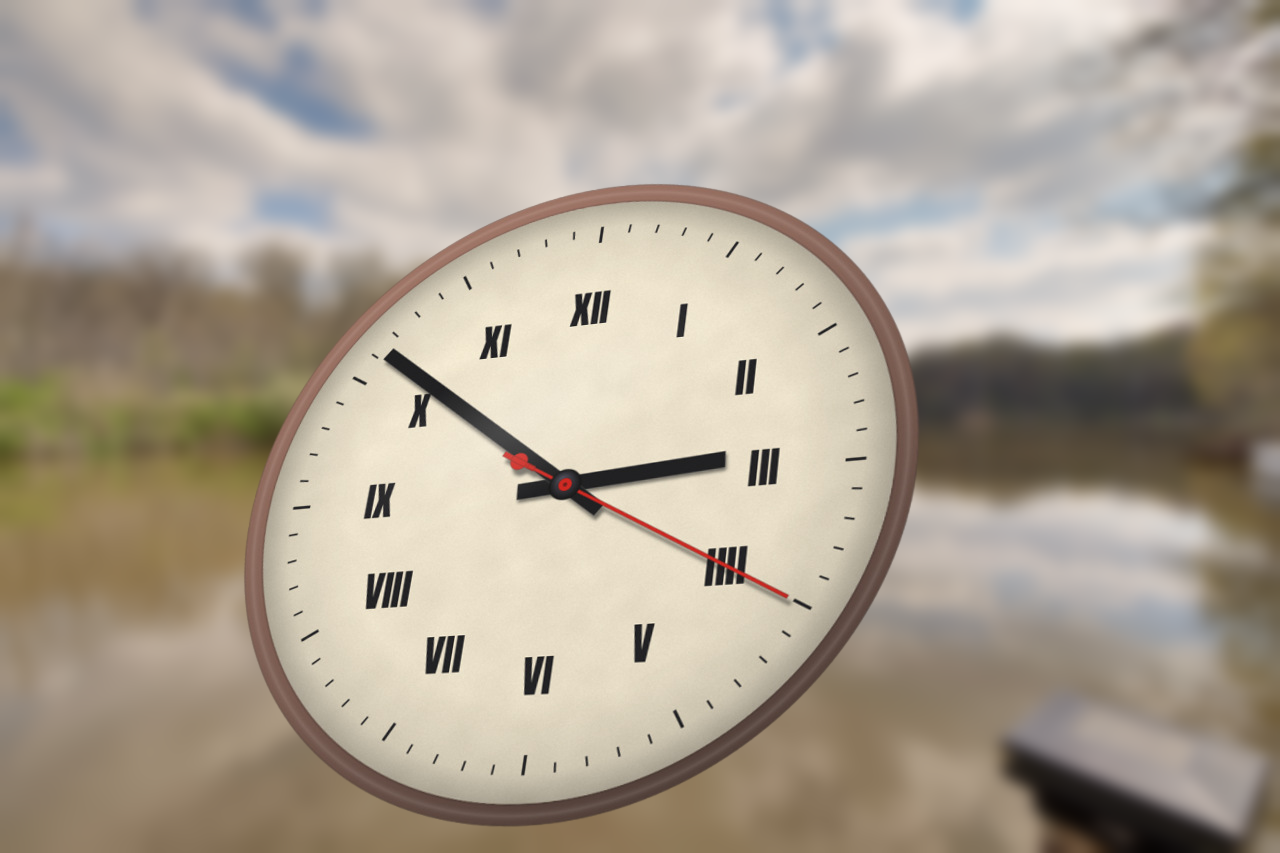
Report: 2:51:20
